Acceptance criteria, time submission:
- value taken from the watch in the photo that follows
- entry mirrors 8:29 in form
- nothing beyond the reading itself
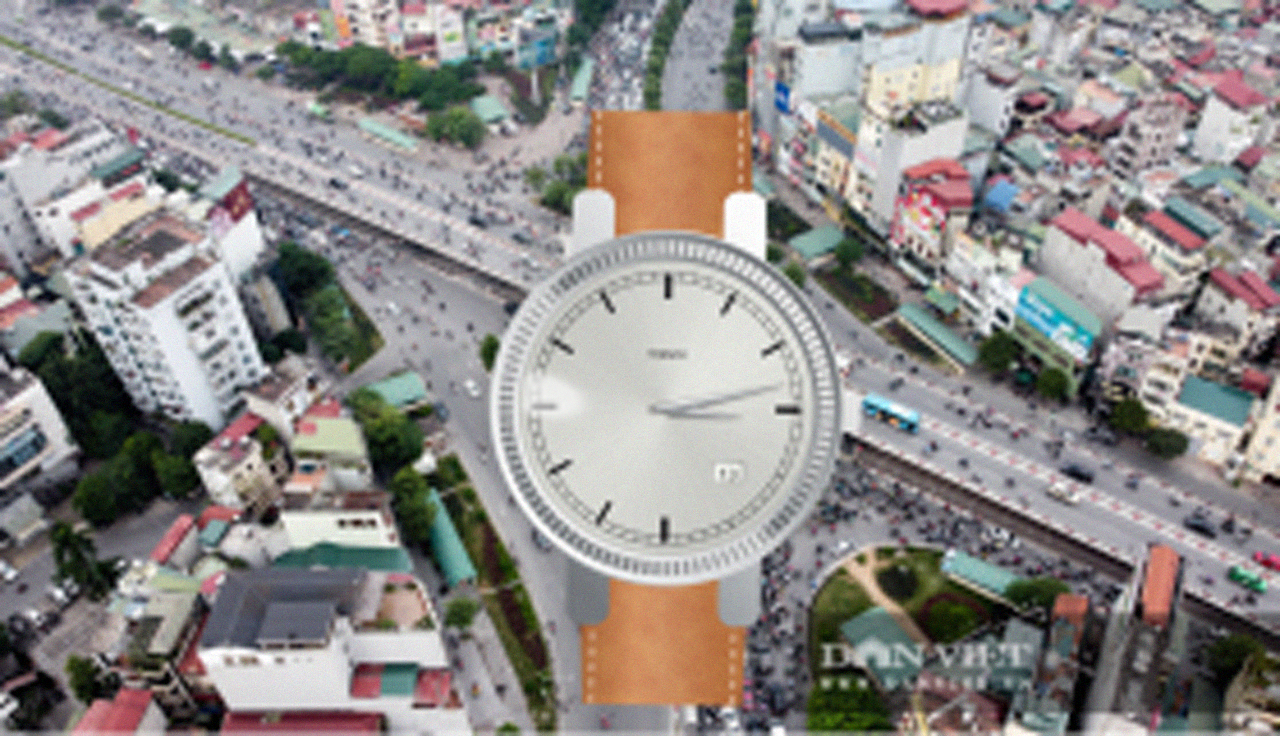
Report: 3:13
